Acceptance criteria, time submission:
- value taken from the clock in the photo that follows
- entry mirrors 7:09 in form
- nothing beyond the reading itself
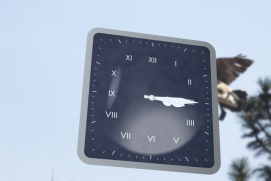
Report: 3:15
